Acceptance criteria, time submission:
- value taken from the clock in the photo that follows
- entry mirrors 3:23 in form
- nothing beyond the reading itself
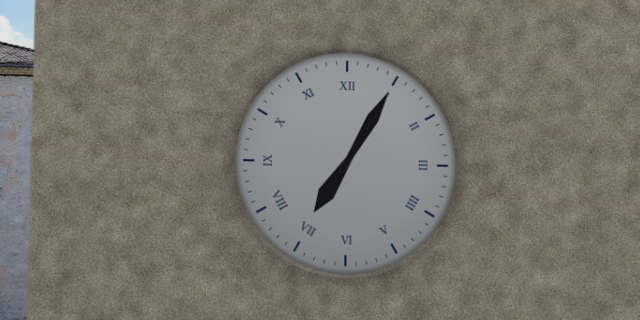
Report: 7:05
